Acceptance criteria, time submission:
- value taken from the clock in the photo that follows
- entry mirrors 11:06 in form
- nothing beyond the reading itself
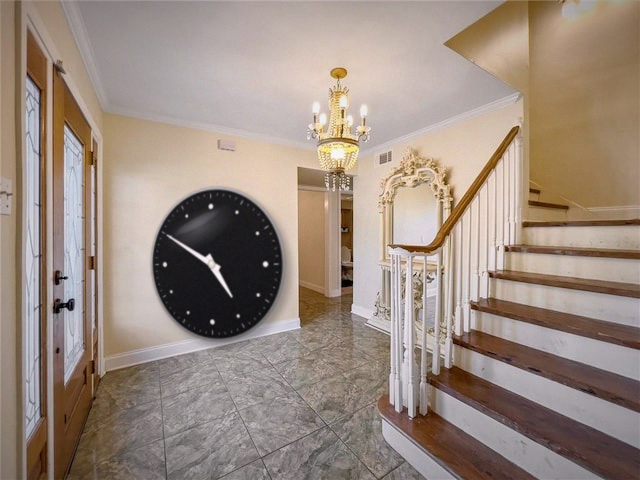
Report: 4:50
